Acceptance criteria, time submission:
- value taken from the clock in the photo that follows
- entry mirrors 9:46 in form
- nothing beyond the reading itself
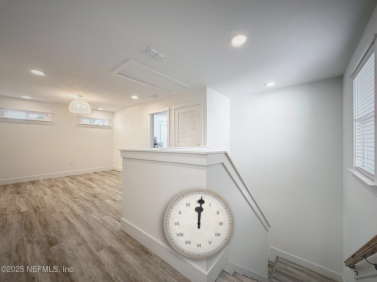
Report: 12:01
